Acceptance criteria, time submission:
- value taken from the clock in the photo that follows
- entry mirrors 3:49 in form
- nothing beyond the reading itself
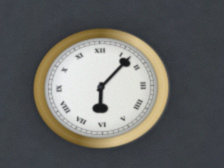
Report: 6:07
